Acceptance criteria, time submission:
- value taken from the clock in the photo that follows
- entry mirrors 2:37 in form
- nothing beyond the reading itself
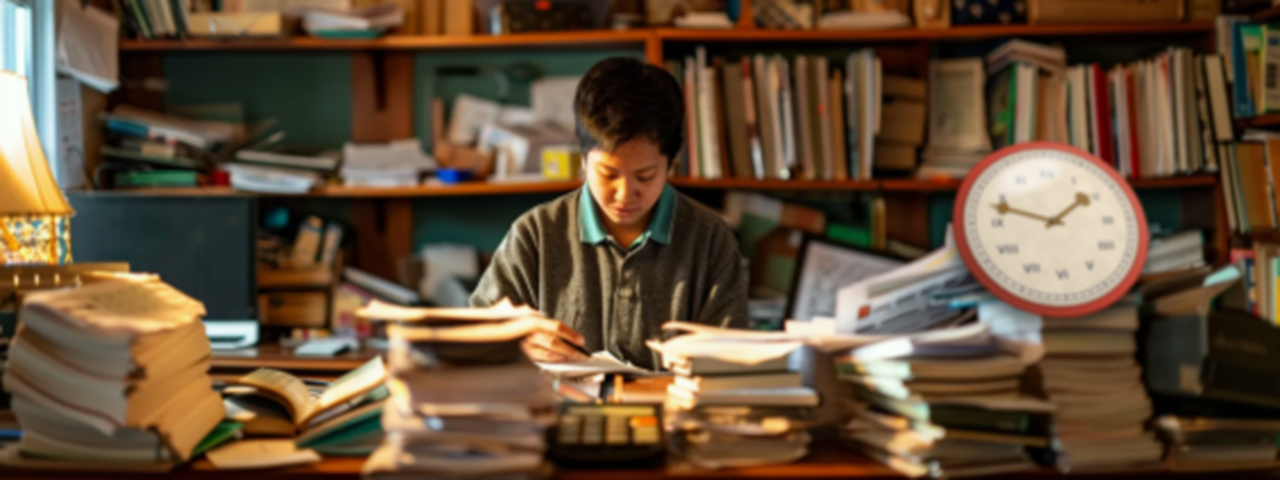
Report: 1:48
